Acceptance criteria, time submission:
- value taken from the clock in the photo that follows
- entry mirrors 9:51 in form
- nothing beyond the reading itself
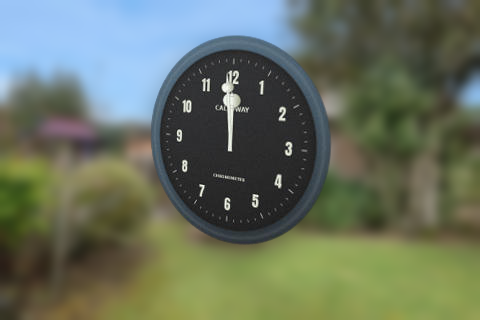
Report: 11:59
